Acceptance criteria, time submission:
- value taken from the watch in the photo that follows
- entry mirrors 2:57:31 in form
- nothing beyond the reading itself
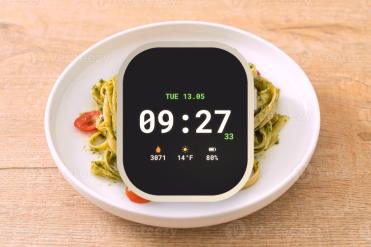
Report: 9:27:33
